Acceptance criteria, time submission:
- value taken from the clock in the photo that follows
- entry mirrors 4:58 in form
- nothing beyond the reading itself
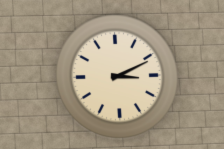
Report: 3:11
